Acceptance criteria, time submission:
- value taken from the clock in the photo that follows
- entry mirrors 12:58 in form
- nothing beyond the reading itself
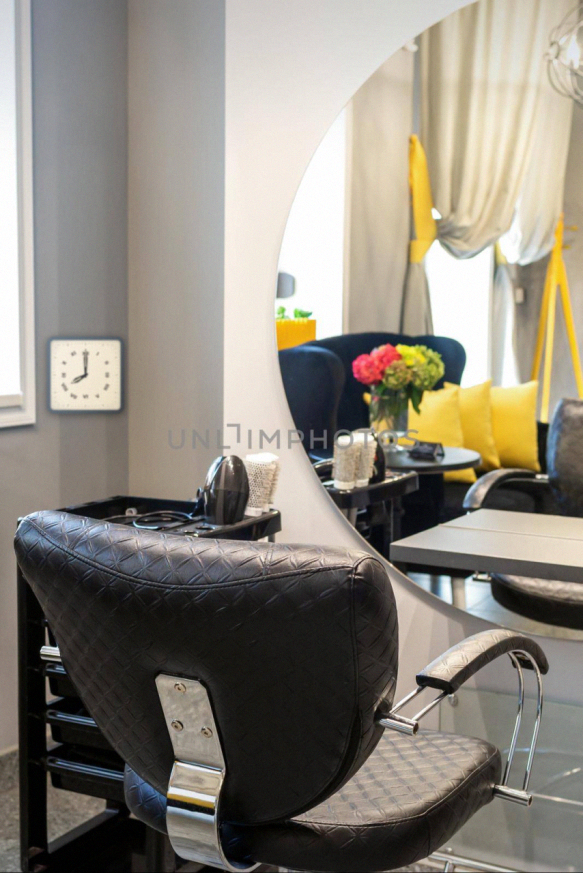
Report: 8:00
